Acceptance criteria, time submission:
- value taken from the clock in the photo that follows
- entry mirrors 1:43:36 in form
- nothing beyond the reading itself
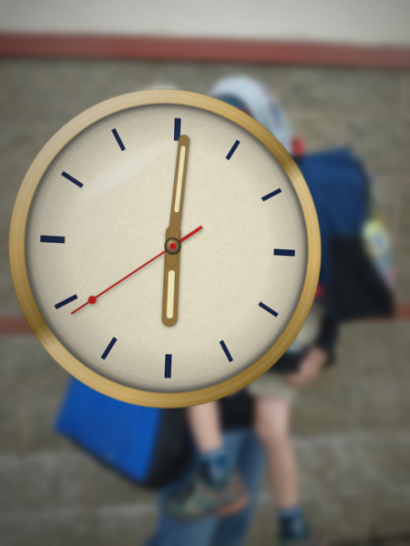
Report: 6:00:39
